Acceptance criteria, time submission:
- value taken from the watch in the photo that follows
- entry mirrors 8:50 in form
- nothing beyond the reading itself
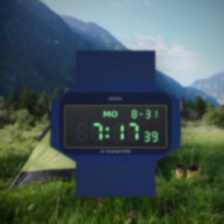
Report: 7:17
